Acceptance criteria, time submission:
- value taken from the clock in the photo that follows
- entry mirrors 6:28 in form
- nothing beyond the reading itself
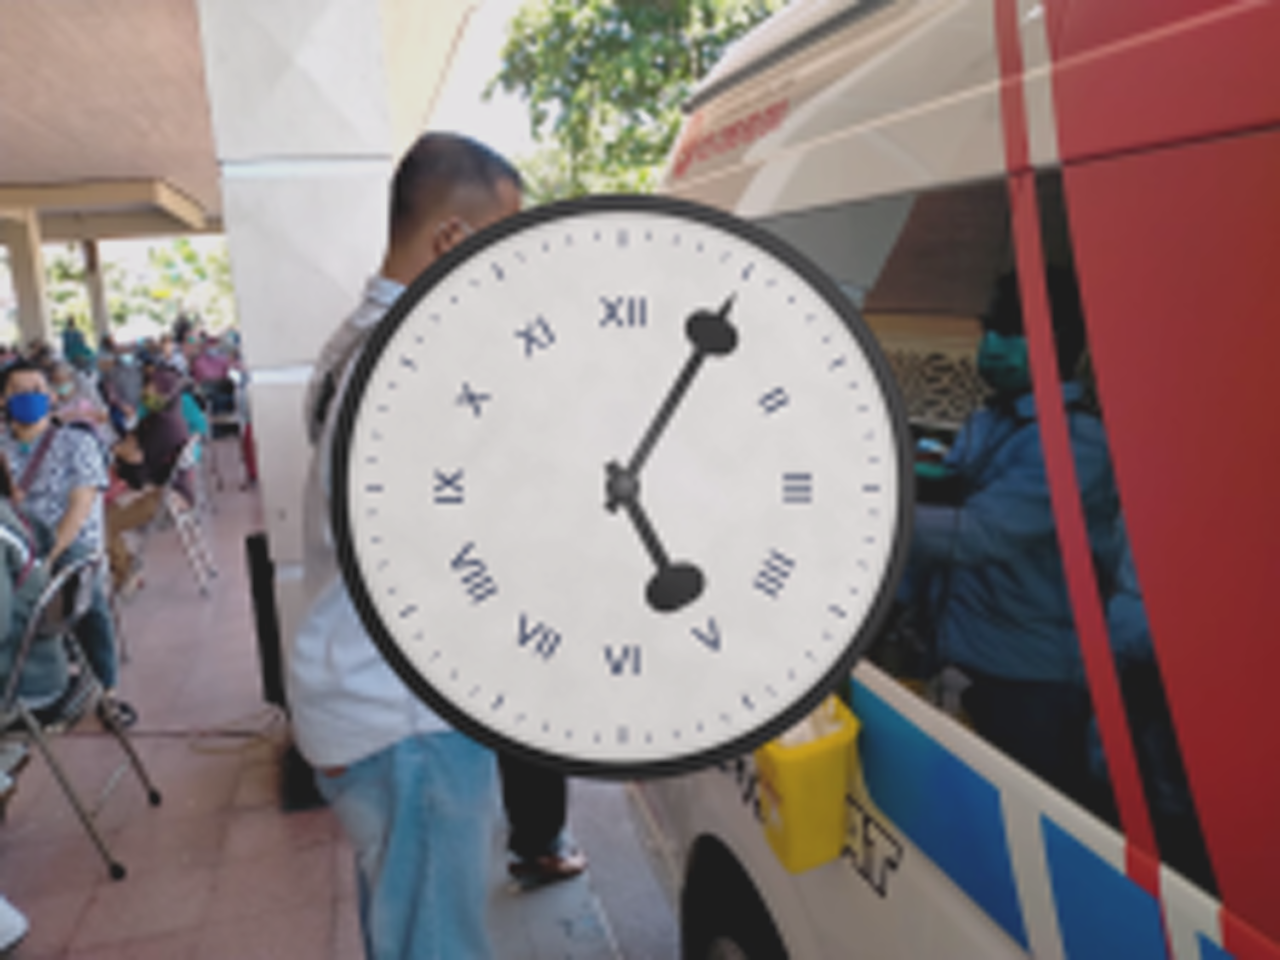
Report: 5:05
